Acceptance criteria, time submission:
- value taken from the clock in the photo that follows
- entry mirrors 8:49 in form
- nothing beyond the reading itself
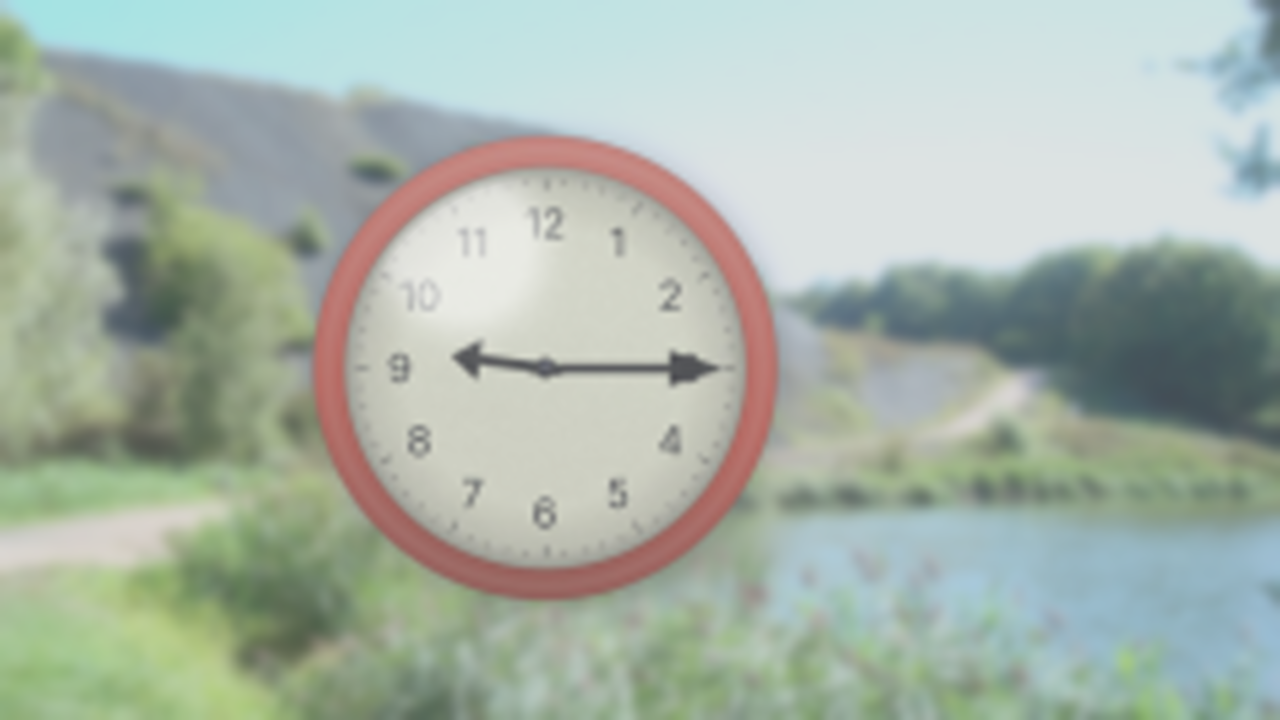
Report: 9:15
